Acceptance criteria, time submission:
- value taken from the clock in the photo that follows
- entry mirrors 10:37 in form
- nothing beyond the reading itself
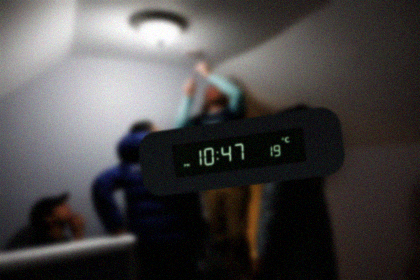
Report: 10:47
